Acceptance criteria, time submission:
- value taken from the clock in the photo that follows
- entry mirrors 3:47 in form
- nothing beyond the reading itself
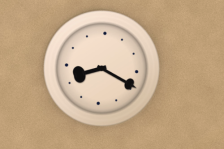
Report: 8:19
